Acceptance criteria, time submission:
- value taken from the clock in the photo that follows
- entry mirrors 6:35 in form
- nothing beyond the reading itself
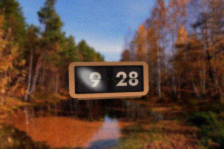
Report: 9:28
